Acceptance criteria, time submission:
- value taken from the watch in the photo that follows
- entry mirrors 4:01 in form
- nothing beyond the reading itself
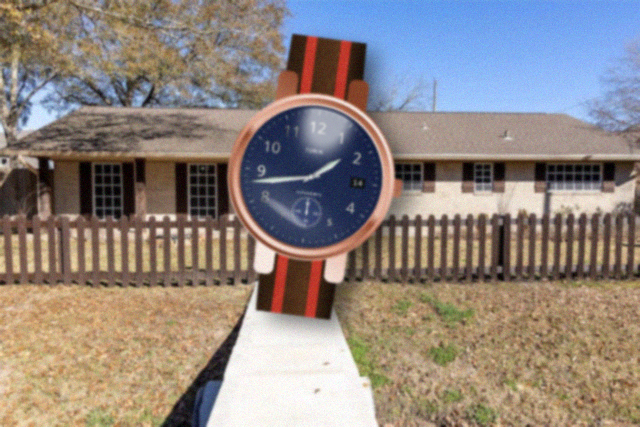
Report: 1:43
